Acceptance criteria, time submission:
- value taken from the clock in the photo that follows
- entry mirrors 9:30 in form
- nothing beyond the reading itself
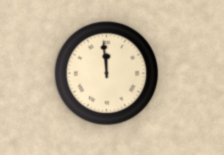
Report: 11:59
